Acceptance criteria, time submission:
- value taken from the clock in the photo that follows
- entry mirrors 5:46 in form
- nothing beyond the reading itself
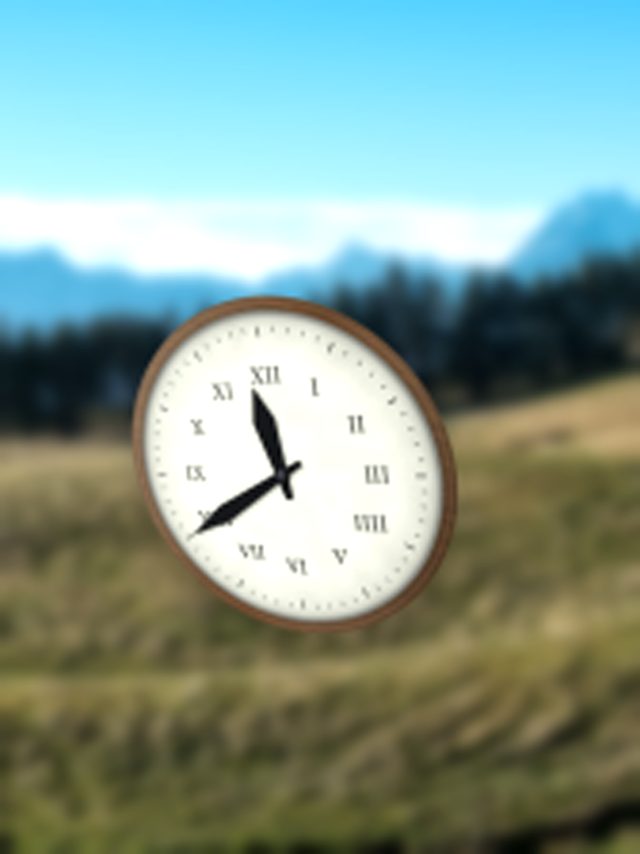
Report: 11:40
